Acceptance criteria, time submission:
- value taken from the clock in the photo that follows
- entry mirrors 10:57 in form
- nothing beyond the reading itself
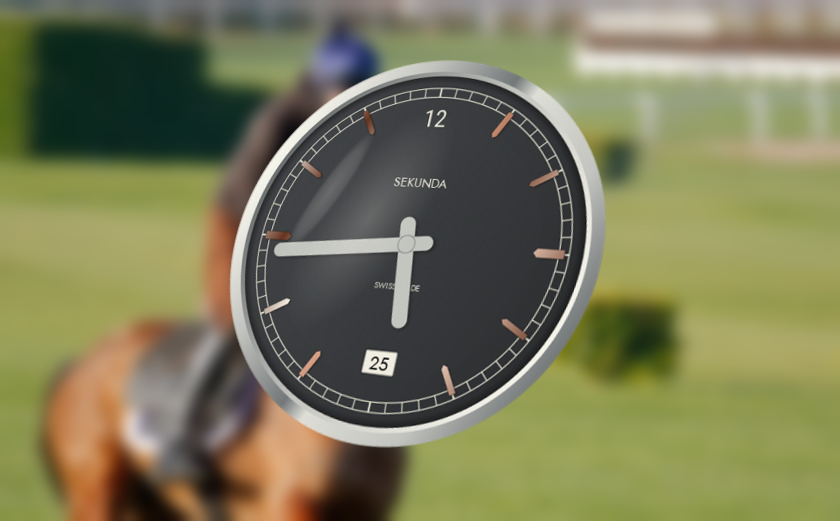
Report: 5:44
